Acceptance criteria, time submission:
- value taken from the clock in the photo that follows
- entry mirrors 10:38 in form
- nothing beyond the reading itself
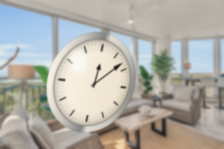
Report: 12:08
